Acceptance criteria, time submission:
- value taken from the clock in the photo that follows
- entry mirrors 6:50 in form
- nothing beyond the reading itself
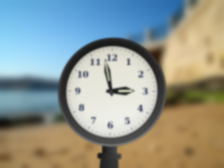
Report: 2:58
